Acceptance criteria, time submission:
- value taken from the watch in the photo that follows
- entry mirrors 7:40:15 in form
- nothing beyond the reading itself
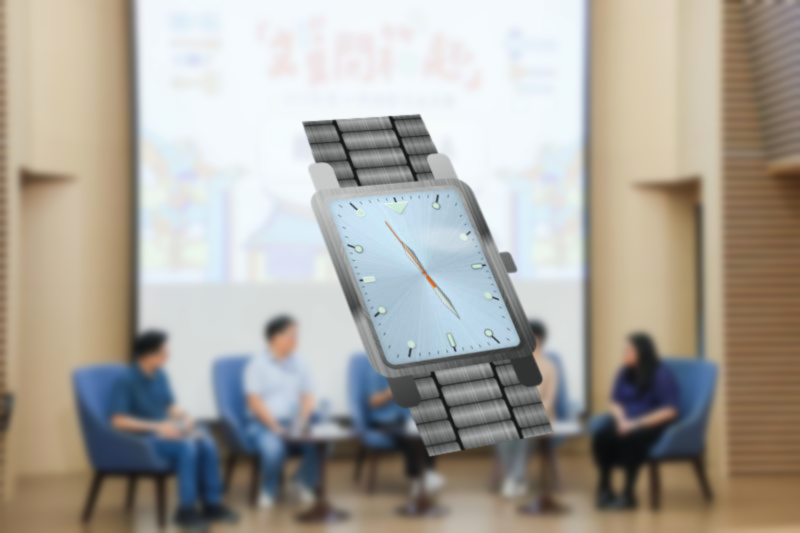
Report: 11:26:57
